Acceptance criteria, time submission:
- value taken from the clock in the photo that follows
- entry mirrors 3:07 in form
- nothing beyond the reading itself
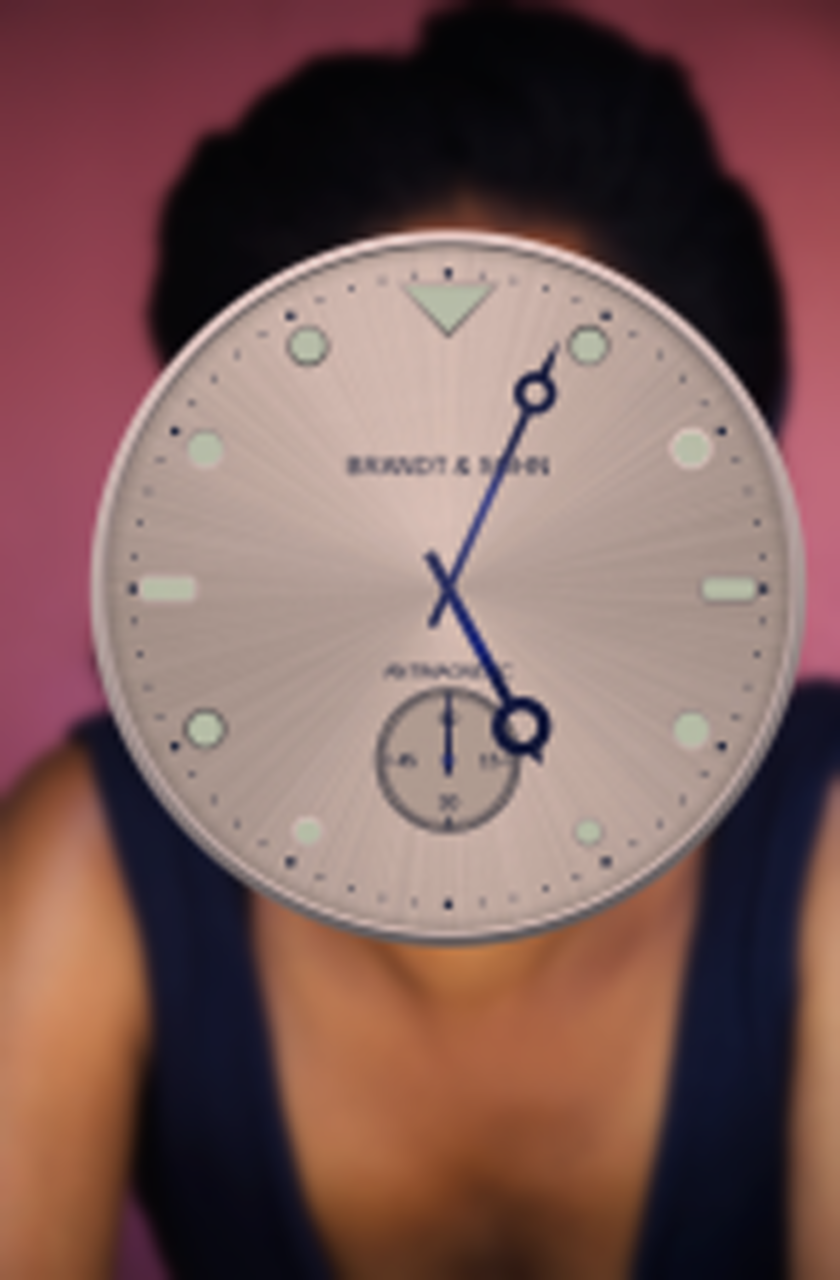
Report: 5:04
